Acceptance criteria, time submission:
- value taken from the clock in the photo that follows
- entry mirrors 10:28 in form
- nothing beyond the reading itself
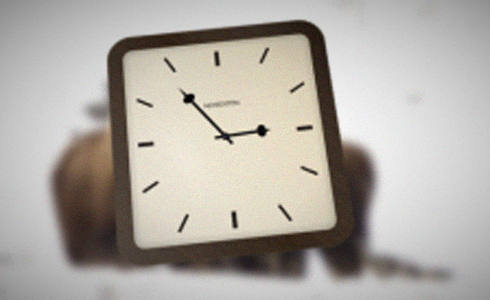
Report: 2:54
